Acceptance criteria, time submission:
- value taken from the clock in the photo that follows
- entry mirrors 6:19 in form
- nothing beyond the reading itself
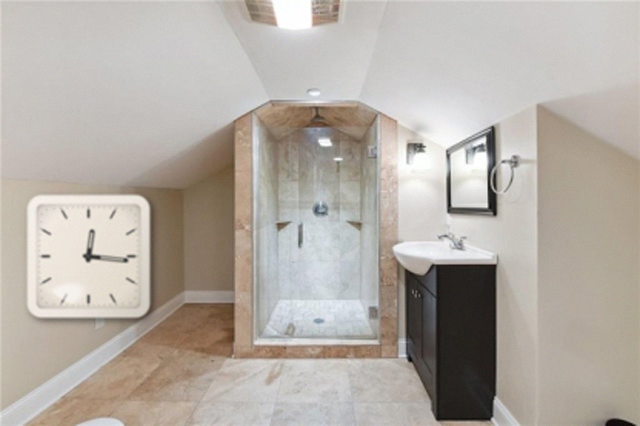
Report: 12:16
